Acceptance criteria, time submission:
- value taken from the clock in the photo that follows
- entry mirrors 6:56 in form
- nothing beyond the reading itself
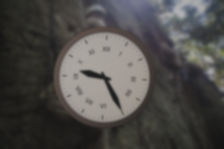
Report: 9:25
